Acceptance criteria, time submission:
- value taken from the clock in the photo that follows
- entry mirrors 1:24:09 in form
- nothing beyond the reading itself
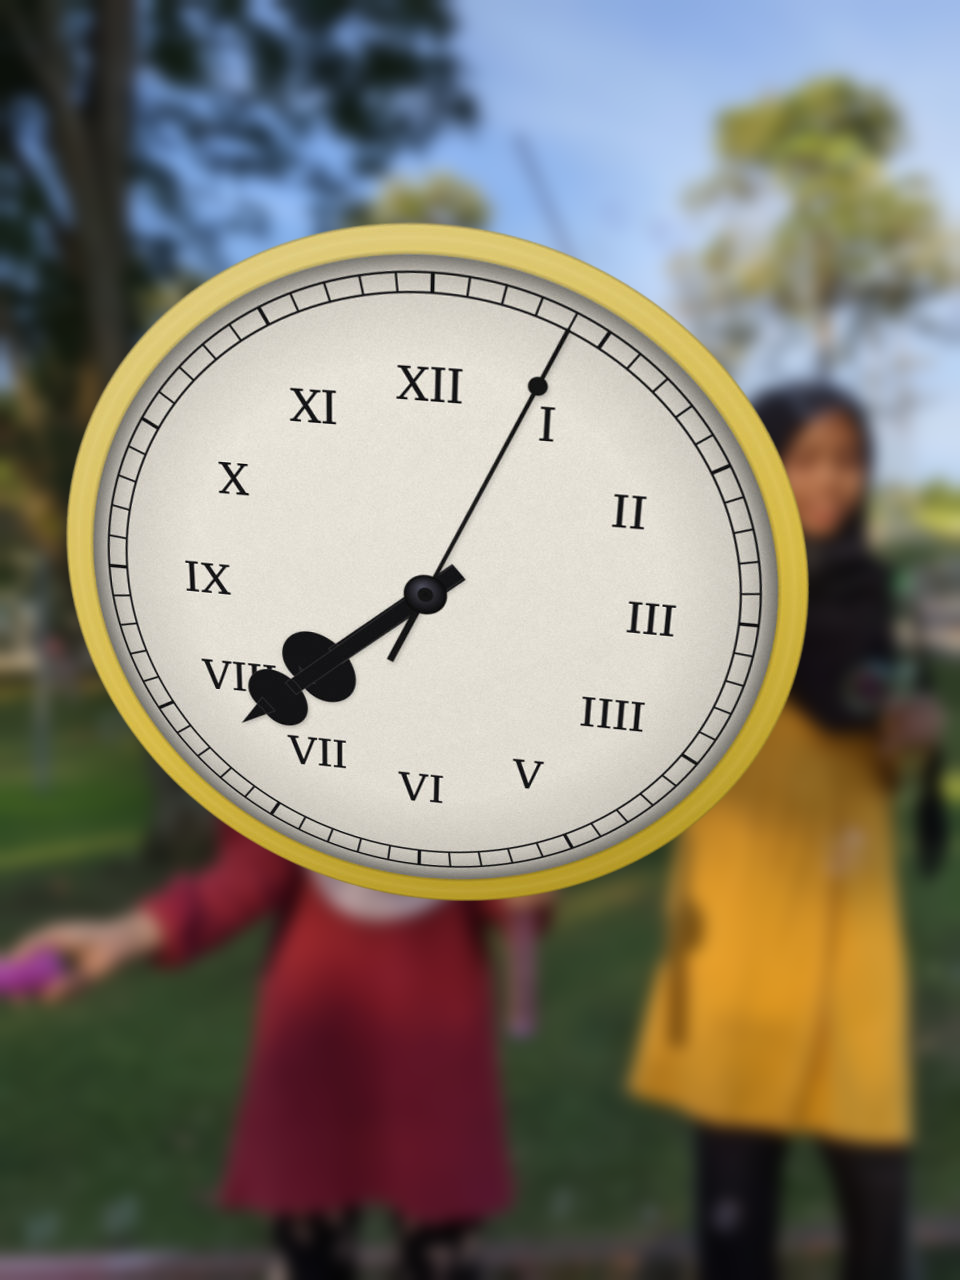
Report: 7:38:04
